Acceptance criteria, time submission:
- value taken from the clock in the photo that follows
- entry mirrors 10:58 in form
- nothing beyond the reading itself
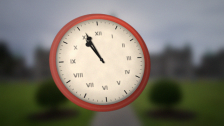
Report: 10:56
